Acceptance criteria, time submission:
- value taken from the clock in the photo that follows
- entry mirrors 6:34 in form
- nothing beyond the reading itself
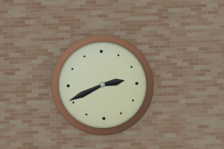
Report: 2:41
